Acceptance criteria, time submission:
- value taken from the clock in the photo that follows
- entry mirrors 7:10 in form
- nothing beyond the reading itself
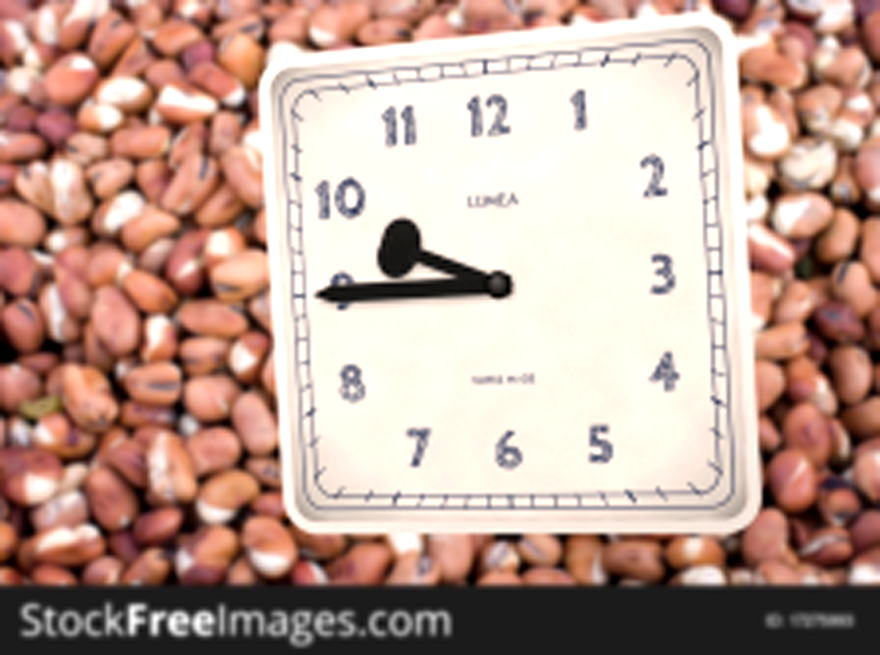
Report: 9:45
